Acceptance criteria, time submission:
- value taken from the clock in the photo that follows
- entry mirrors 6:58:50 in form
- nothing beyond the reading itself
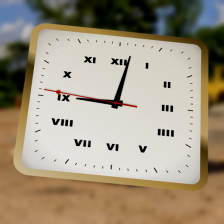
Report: 9:01:46
